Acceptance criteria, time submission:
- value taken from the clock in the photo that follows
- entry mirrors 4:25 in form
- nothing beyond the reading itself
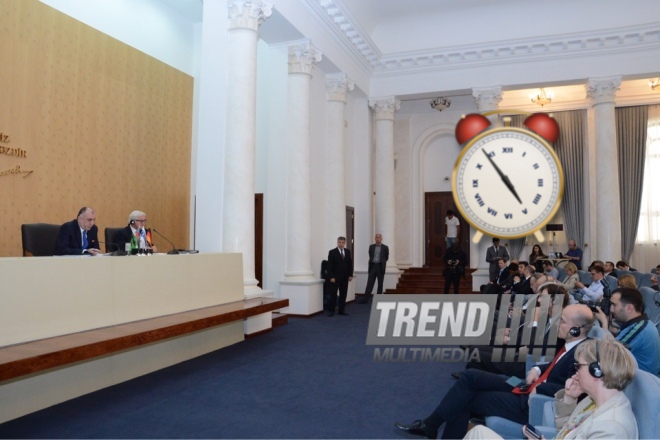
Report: 4:54
